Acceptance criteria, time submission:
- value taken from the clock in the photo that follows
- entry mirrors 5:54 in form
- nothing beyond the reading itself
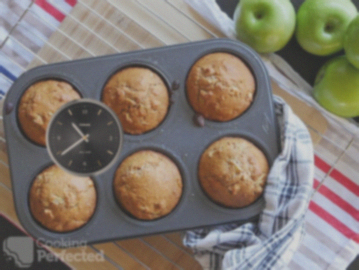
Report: 10:39
